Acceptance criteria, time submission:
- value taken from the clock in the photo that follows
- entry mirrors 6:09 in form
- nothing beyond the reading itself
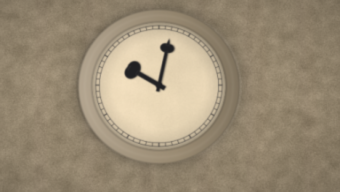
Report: 10:02
